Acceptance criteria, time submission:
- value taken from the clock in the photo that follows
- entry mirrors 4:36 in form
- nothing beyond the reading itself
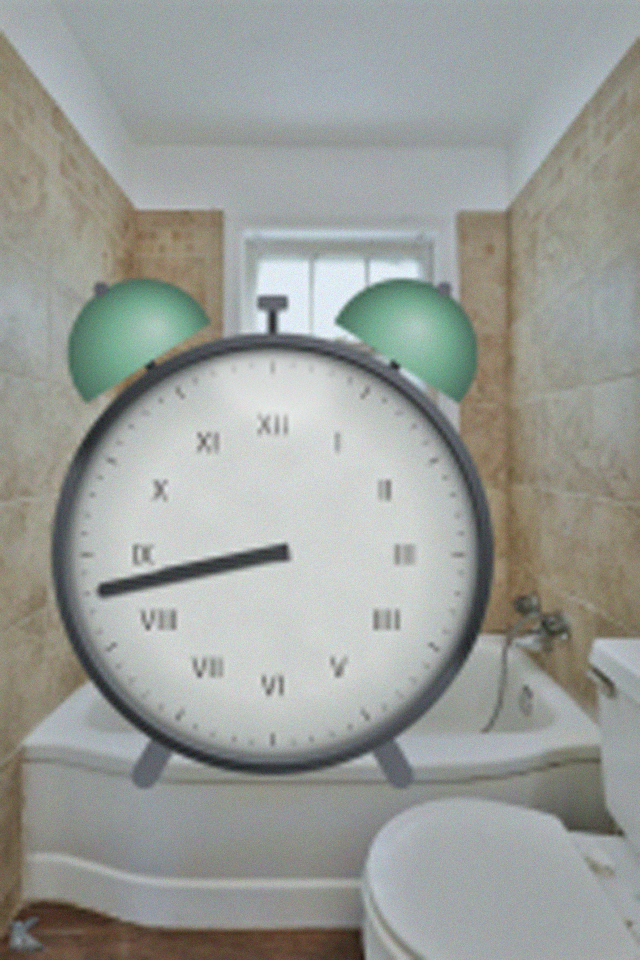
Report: 8:43
